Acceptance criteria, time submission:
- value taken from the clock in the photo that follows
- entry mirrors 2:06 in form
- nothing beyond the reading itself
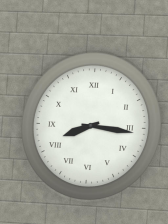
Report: 8:16
